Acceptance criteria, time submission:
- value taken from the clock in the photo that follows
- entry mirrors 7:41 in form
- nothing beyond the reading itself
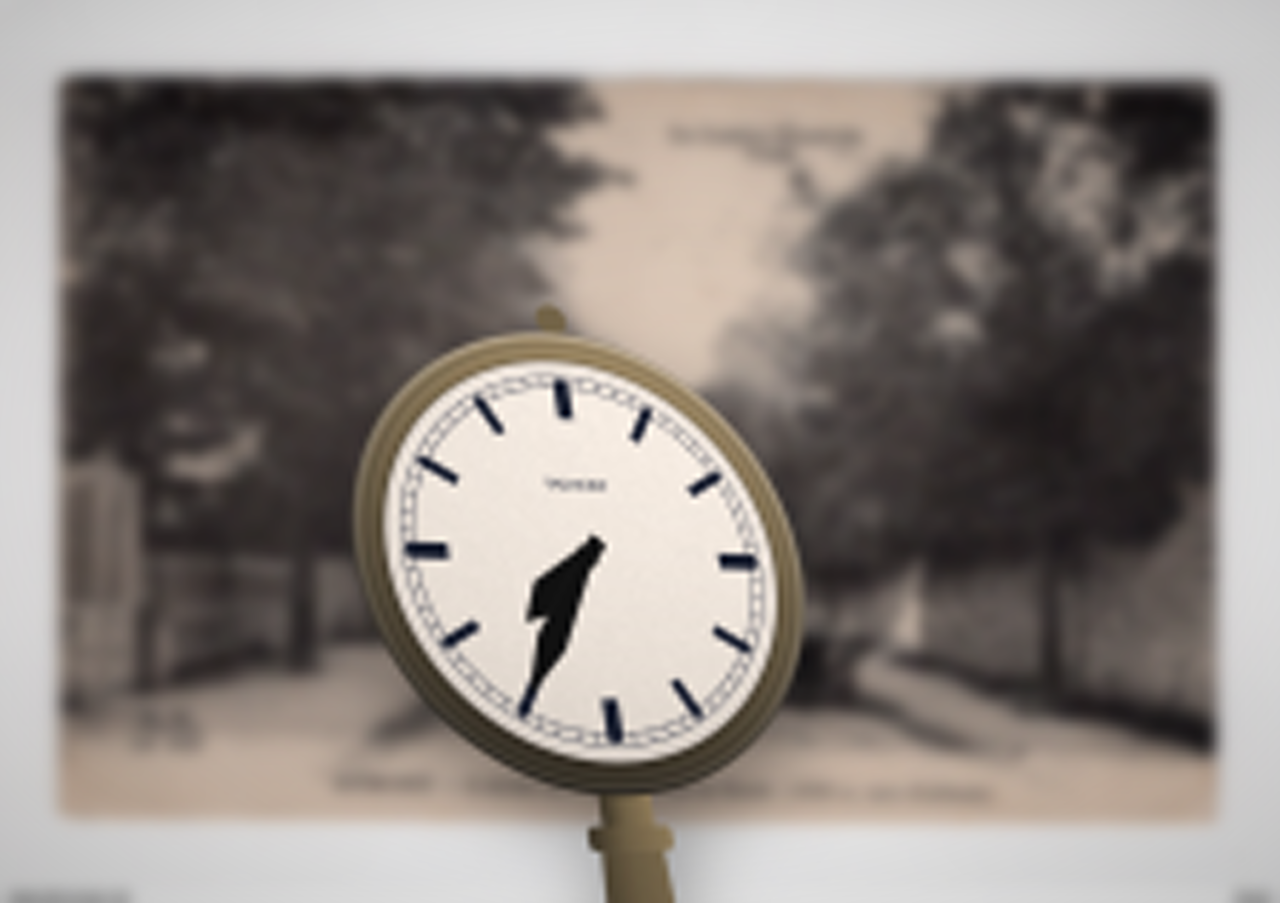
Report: 7:35
